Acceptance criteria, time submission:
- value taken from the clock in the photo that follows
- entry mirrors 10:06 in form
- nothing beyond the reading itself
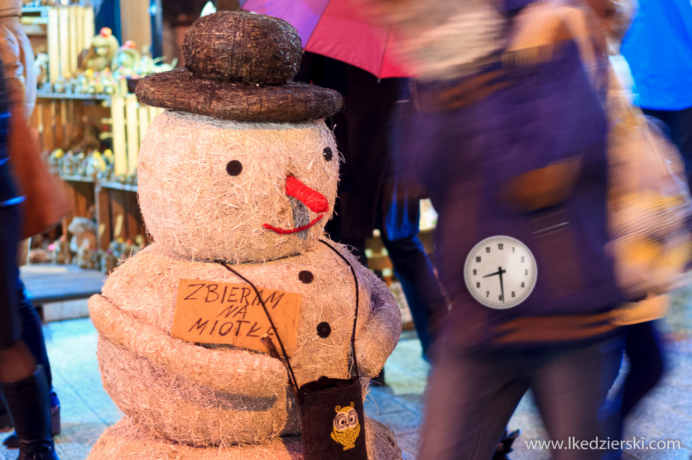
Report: 8:29
